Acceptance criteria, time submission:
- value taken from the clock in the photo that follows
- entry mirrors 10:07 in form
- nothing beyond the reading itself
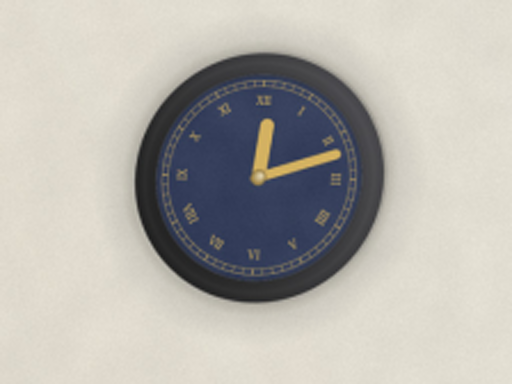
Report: 12:12
